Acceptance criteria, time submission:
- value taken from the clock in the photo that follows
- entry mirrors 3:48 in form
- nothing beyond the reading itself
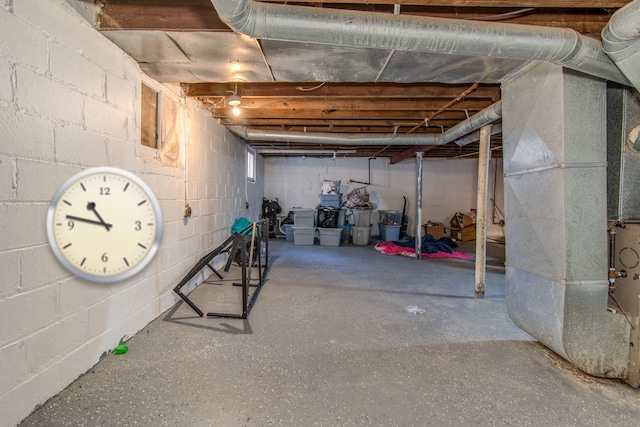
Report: 10:47
